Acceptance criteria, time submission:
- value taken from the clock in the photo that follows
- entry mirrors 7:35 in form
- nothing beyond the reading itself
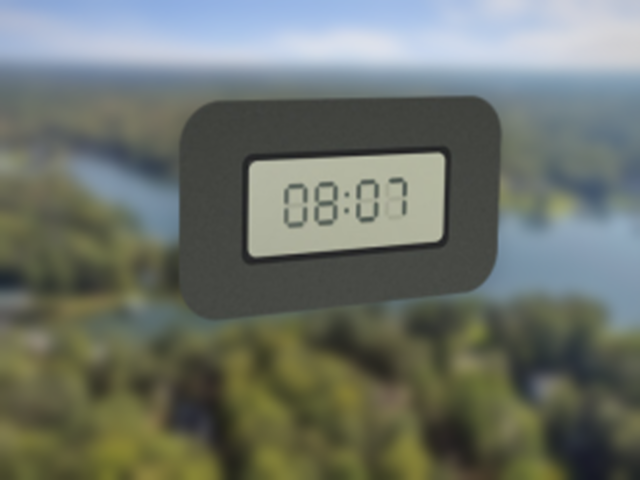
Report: 8:07
